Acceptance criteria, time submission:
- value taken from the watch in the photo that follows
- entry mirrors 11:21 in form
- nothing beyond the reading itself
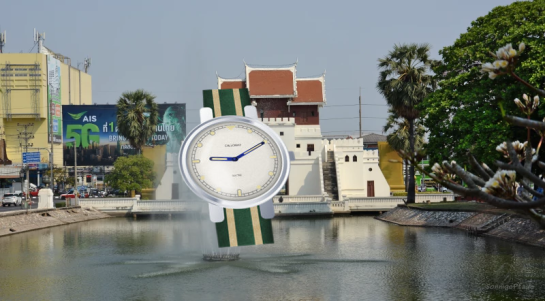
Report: 9:10
